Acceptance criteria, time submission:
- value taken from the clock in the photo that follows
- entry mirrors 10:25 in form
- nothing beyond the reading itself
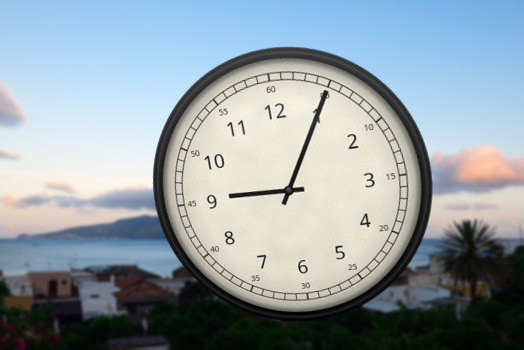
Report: 9:05
